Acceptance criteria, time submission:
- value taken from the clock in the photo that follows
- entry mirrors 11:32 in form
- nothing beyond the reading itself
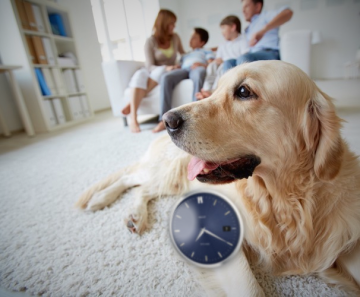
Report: 7:20
